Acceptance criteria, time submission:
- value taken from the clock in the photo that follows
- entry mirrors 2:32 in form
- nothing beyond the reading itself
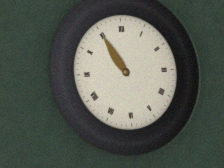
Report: 10:55
